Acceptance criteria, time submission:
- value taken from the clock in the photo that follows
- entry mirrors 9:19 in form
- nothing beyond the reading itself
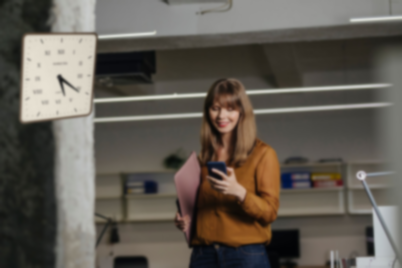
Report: 5:21
